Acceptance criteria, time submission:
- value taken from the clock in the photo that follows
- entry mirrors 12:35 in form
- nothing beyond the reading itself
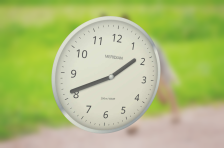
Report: 1:41
